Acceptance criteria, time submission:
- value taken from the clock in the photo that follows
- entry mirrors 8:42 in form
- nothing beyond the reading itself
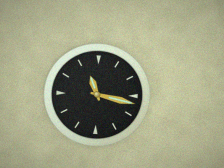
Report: 11:17
